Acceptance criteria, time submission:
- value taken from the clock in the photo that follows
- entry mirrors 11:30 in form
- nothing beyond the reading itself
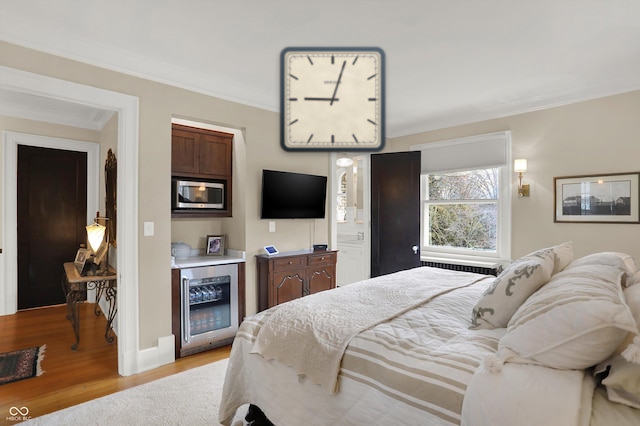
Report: 9:03
